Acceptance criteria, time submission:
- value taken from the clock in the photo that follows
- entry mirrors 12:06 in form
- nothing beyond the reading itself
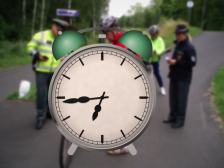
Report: 6:44
